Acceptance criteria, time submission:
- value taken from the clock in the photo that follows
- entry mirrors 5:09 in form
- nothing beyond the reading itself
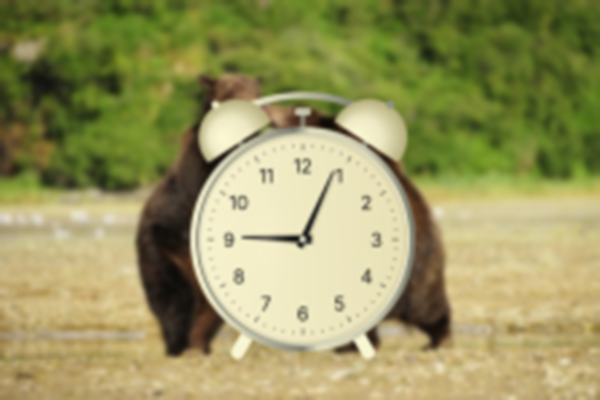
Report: 9:04
